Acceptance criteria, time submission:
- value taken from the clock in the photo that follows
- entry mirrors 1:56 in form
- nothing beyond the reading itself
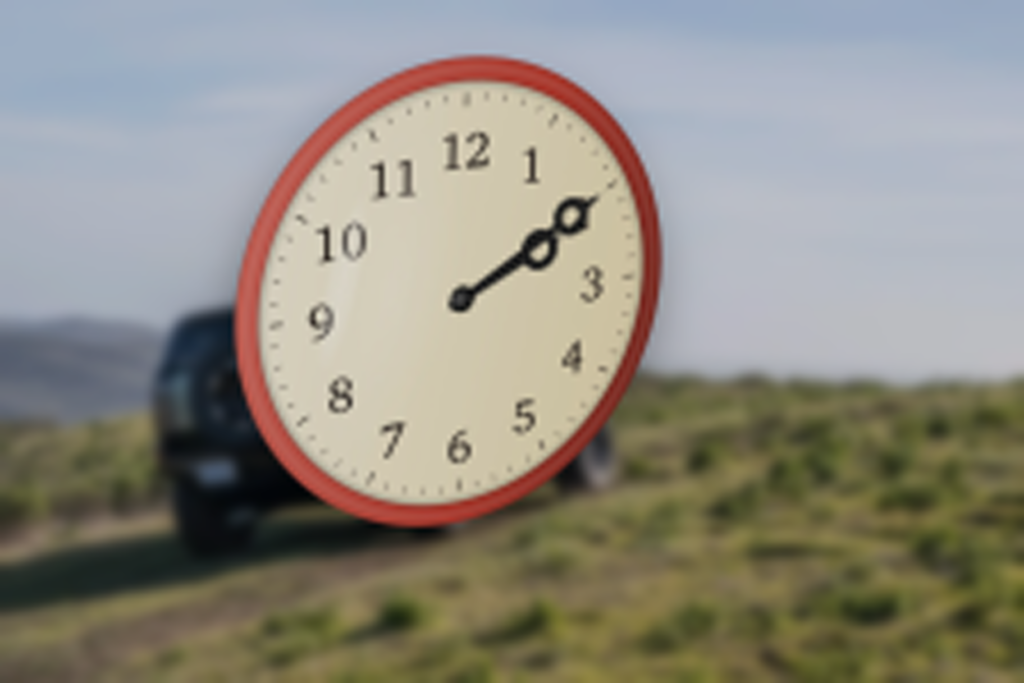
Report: 2:10
